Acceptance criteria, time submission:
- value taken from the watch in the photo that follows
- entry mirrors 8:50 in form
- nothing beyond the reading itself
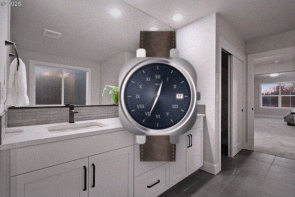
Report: 12:34
